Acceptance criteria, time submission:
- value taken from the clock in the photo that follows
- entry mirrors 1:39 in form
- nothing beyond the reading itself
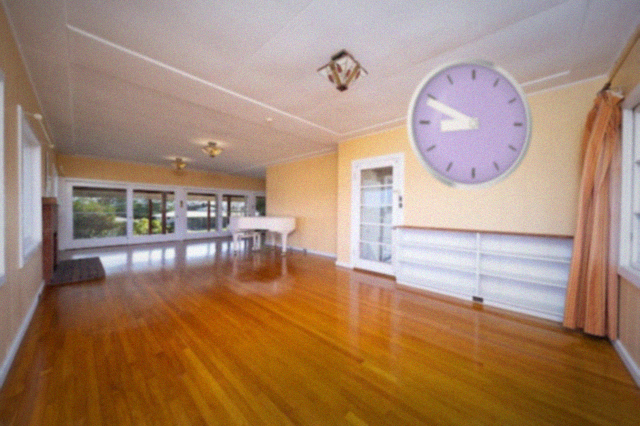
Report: 8:49
